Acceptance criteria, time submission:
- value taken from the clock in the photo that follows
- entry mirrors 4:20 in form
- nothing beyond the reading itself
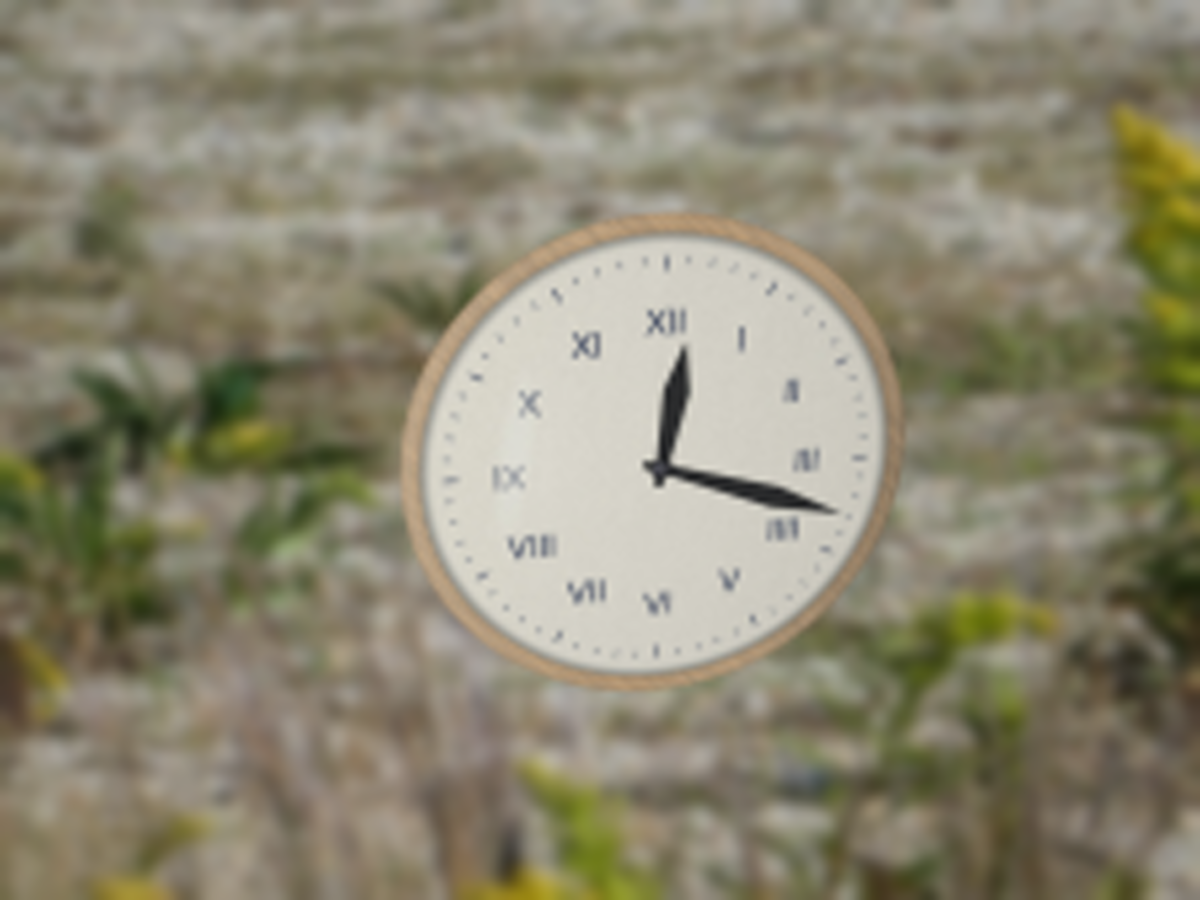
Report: 12:18
